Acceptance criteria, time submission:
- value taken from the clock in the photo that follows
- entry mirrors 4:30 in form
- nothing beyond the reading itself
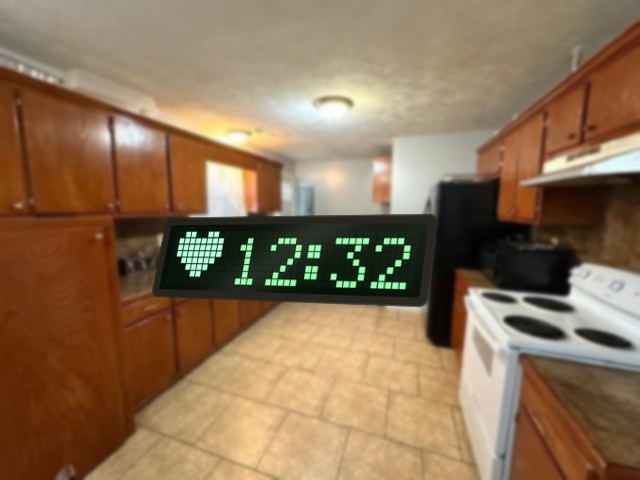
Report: 12:32
